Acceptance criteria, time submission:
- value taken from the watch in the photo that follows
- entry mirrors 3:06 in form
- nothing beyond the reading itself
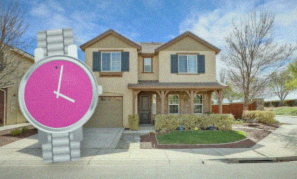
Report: 4:02
